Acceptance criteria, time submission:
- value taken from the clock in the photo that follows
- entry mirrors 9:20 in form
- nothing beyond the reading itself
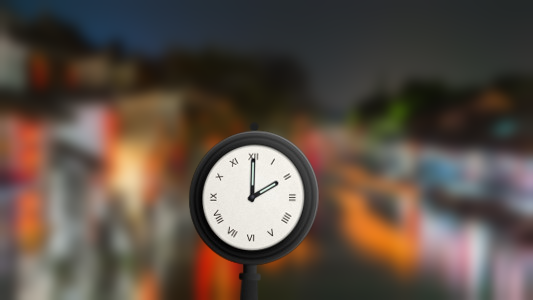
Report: 2:00
